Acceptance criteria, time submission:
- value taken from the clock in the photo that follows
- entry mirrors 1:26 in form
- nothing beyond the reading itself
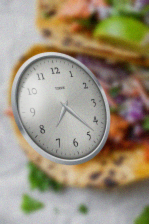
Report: 7:23
